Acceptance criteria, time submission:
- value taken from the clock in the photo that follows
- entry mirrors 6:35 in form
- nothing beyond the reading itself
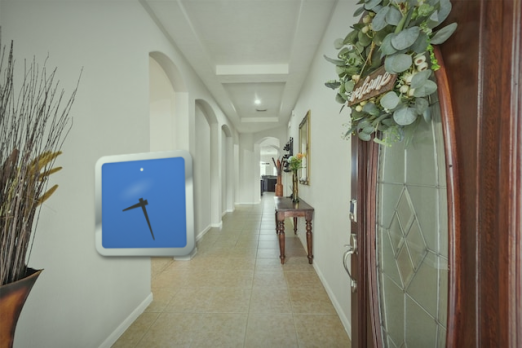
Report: 8:27
